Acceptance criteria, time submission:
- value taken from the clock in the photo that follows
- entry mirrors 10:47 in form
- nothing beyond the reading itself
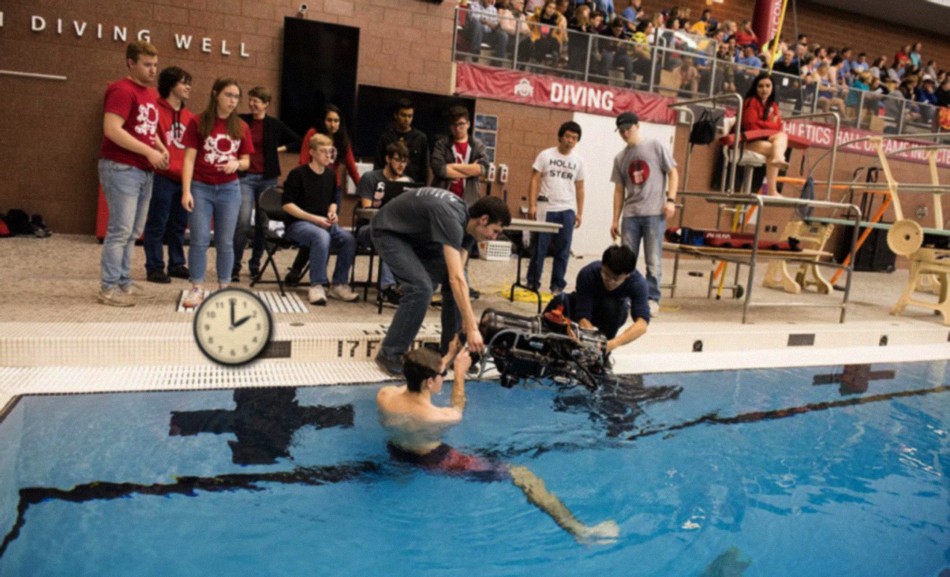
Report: 2:00
